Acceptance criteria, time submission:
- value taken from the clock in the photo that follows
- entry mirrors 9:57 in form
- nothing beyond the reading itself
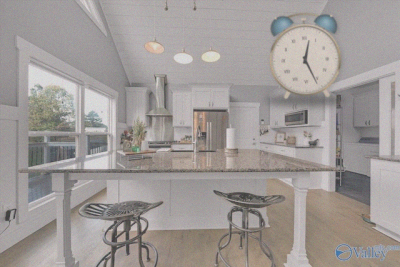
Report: 12:26
